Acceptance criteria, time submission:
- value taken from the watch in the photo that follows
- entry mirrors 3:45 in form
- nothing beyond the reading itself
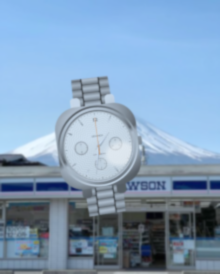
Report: 1:32
